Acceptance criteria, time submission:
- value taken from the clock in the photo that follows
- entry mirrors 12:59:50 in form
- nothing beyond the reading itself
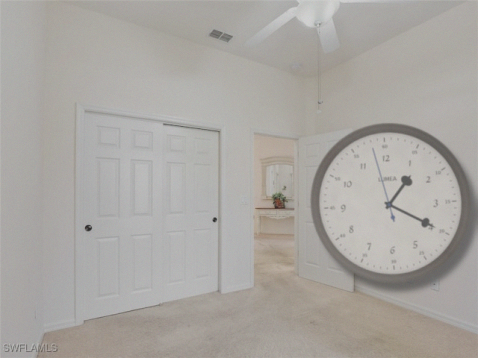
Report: 1:19:58
